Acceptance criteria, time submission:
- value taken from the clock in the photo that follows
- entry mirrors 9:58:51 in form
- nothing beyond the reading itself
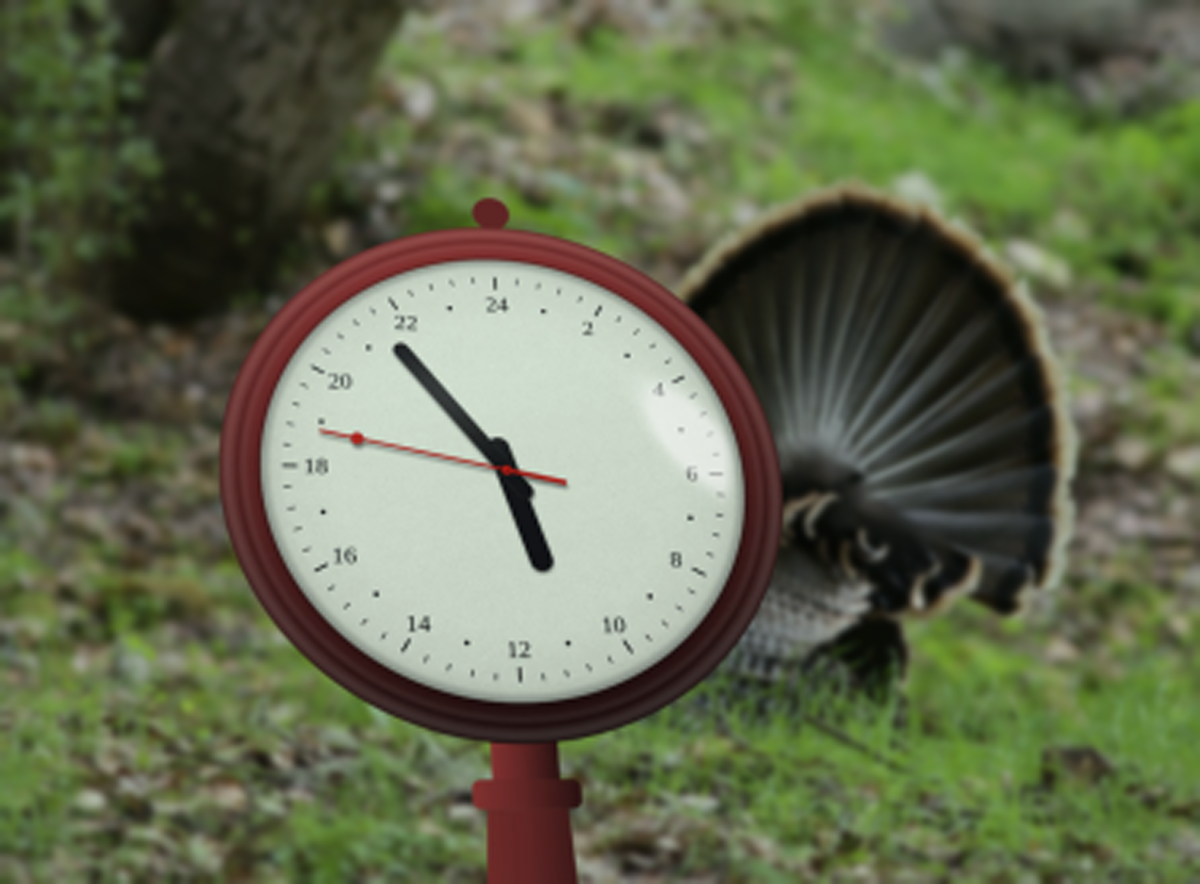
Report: 10:53:47
